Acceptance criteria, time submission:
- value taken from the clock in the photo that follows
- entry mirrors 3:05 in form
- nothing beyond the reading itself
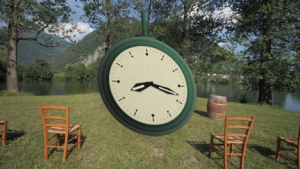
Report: 8:18
